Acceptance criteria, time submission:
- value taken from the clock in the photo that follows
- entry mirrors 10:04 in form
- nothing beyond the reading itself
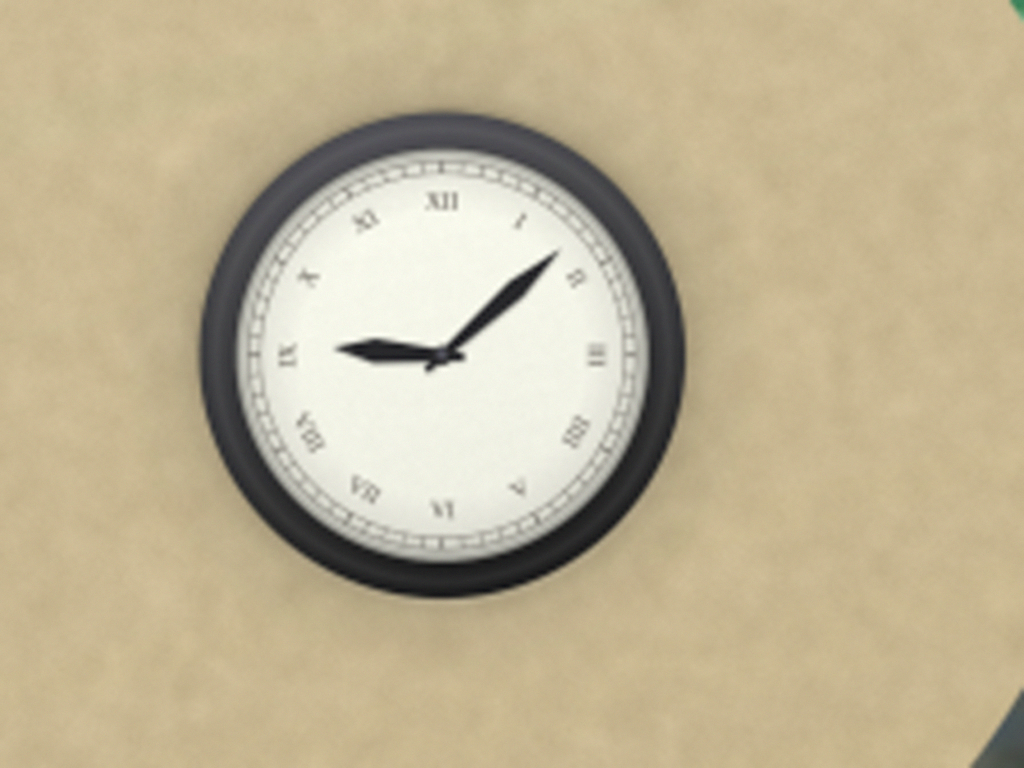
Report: 9:08
